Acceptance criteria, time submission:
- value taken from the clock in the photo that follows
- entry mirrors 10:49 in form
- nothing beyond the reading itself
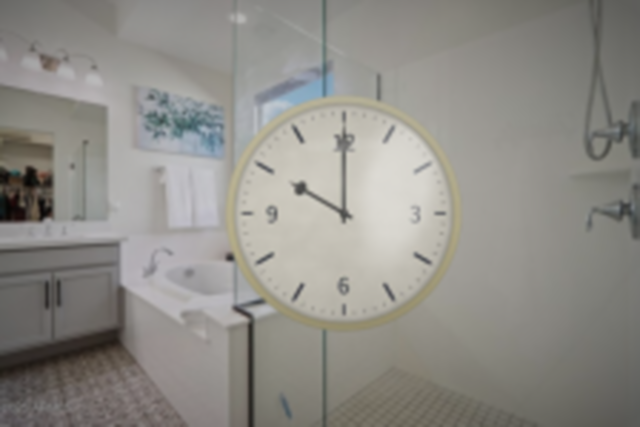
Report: 10:00
